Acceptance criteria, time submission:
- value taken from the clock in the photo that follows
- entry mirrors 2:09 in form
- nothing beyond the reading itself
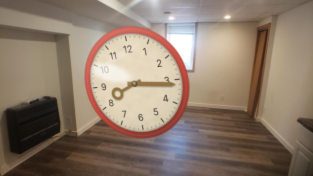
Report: 8:16
